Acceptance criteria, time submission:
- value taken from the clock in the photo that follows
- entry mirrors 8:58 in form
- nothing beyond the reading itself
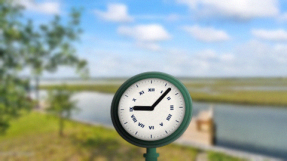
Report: 9:07
